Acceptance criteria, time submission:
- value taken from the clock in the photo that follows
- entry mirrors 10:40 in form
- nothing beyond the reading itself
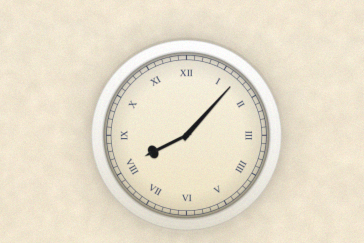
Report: 8:07
